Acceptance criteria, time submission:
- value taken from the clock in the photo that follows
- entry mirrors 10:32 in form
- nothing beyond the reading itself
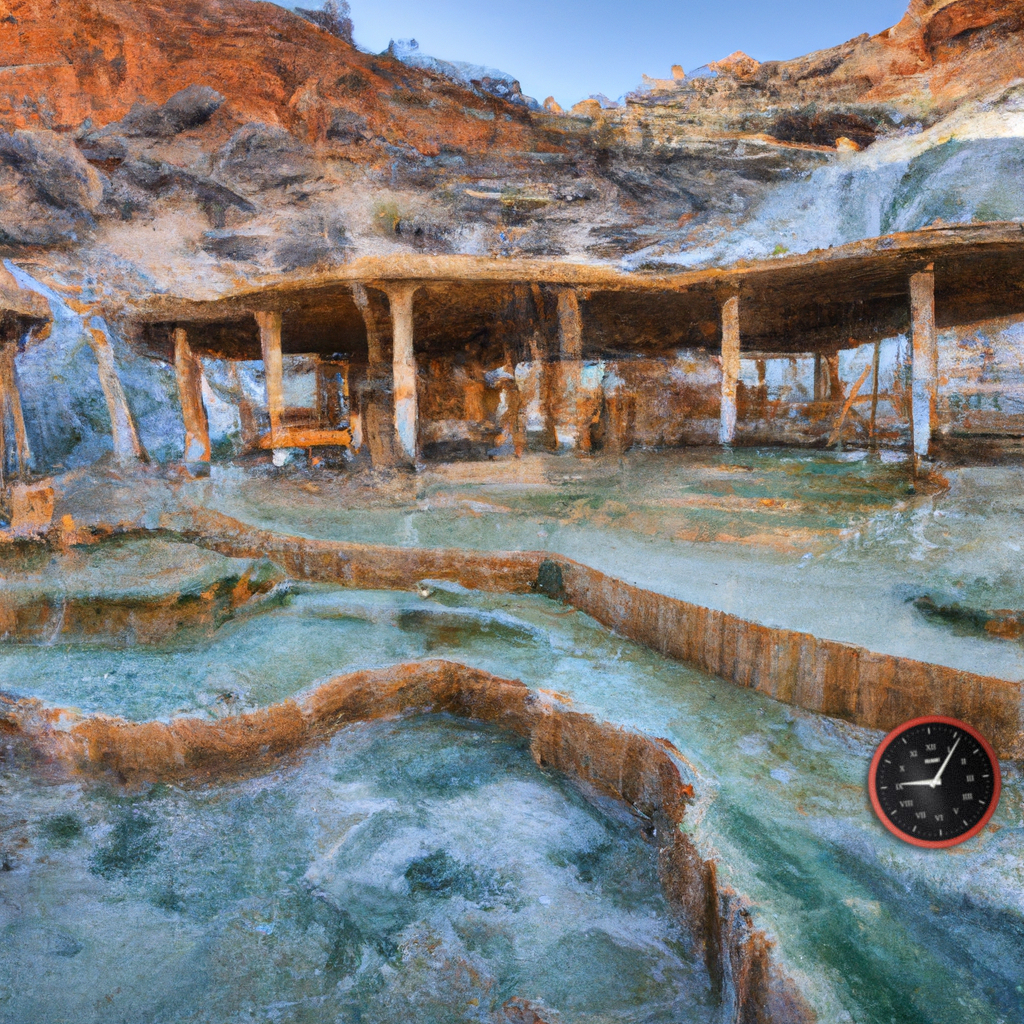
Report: 9:06
